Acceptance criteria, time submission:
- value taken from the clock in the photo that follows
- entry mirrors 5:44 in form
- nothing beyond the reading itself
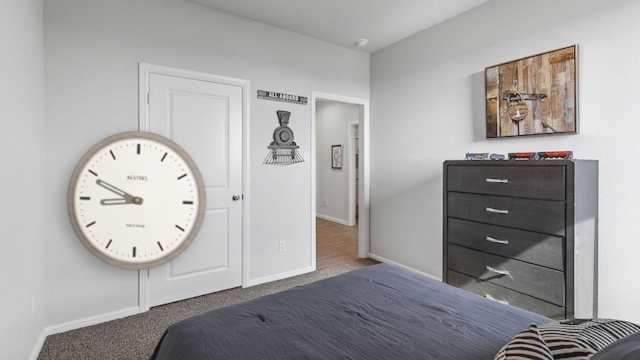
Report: 8:49
